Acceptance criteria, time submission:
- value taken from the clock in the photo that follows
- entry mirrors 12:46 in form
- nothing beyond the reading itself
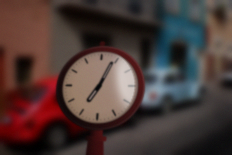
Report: 7:04
